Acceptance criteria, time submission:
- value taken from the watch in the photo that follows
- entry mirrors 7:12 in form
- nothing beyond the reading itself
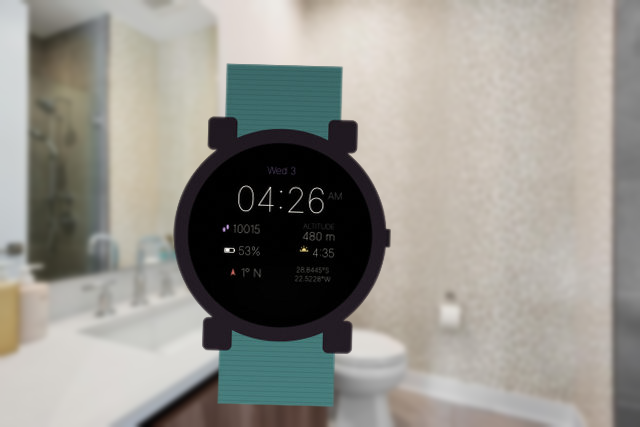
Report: 4:26
